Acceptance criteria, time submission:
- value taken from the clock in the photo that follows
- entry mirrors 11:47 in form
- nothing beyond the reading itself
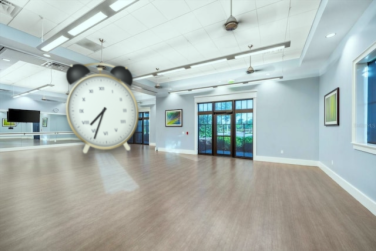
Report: 7:34
